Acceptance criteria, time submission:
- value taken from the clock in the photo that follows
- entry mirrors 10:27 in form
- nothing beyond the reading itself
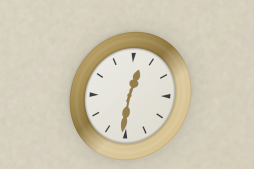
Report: 12:31
